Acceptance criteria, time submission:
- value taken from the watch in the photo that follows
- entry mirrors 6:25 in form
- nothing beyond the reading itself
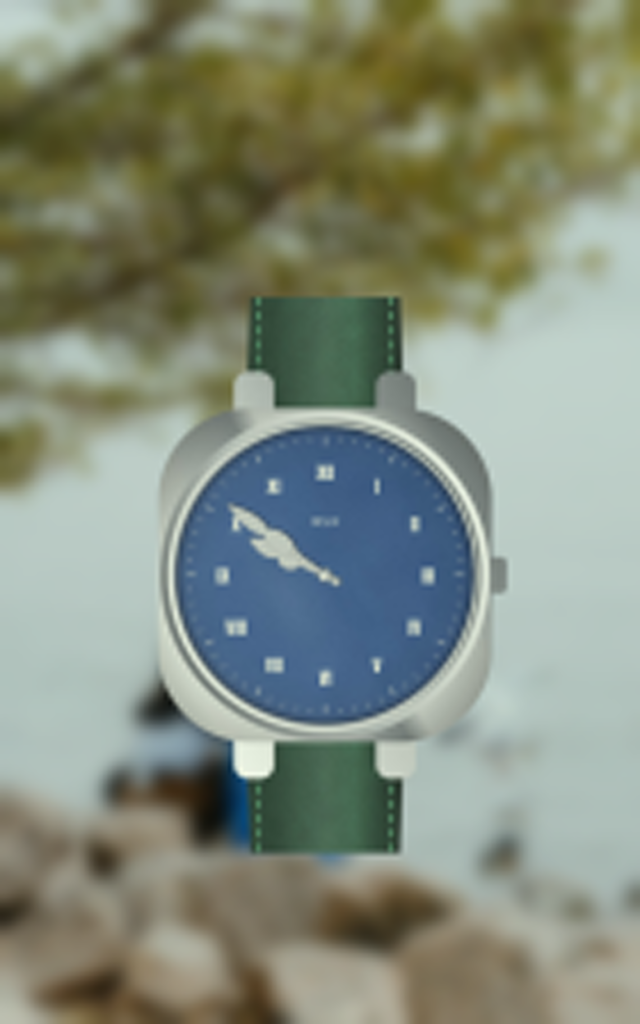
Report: 9:51
